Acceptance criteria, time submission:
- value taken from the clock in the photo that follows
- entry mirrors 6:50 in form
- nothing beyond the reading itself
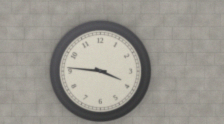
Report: 3:46
